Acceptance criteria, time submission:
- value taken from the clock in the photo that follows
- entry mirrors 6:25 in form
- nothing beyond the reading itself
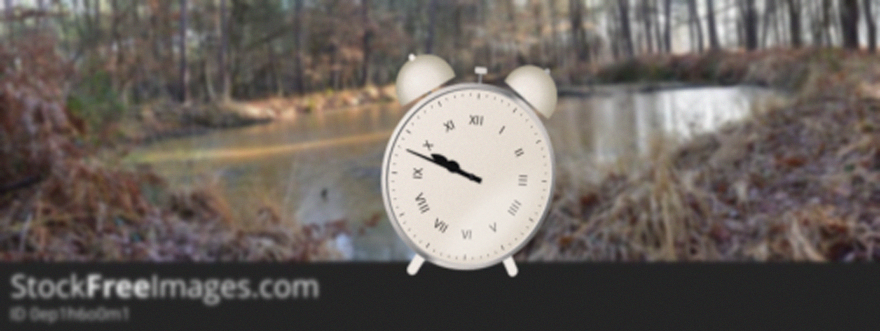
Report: 9:48
